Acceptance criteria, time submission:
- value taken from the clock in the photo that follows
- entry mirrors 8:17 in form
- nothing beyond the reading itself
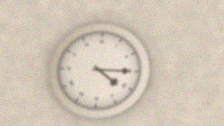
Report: 4:15
